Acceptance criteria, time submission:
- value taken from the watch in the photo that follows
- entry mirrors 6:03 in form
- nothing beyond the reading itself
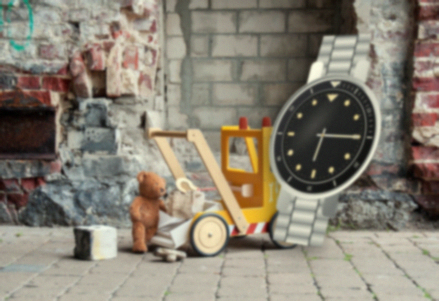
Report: 6:15
